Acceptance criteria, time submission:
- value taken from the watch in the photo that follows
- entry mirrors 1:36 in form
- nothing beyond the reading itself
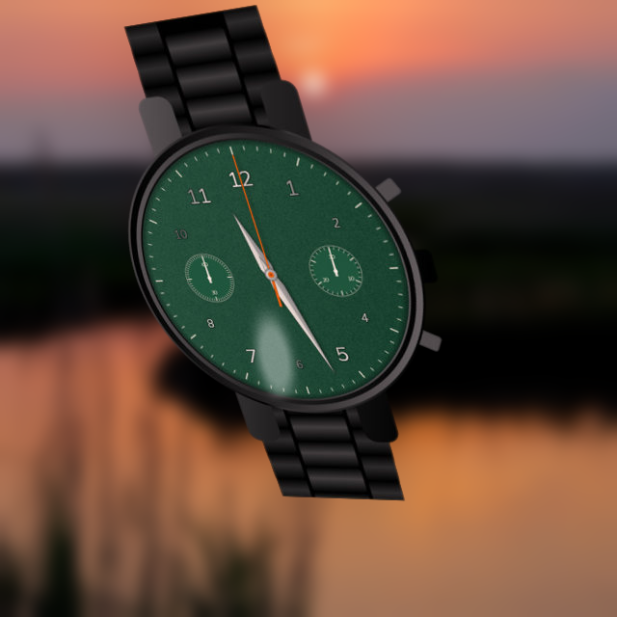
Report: 11:27
